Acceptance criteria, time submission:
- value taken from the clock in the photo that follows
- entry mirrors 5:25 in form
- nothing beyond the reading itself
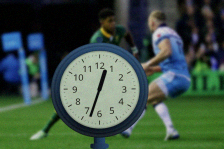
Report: 12:33
